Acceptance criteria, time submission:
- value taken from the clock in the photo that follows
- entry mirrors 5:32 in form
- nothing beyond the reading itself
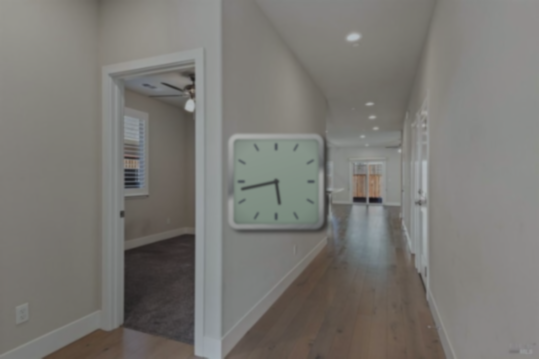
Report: 5:43
